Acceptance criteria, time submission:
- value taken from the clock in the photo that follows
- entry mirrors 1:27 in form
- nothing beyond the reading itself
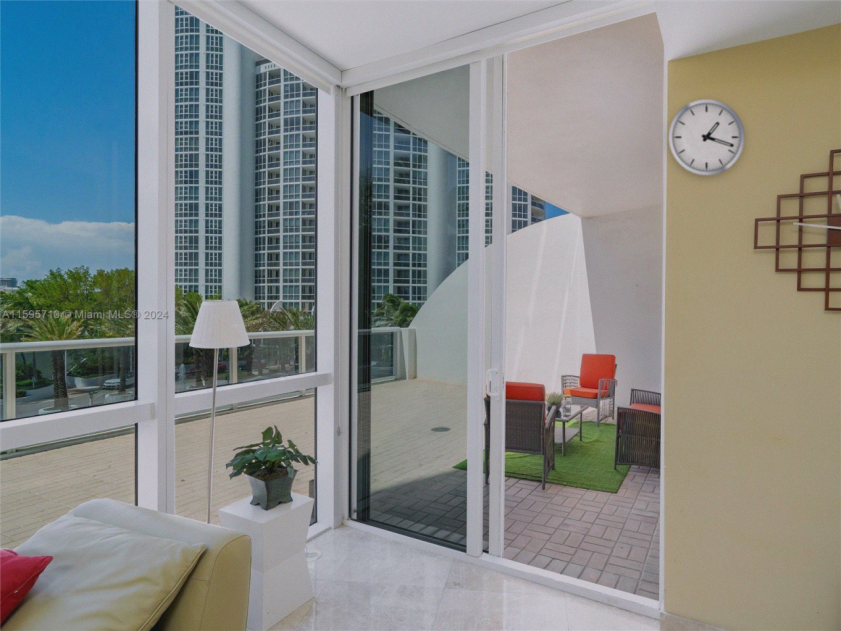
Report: 1:18
